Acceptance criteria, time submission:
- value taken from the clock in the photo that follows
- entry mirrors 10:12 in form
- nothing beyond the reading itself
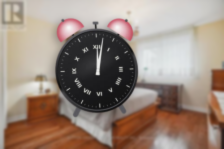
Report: 12:02
